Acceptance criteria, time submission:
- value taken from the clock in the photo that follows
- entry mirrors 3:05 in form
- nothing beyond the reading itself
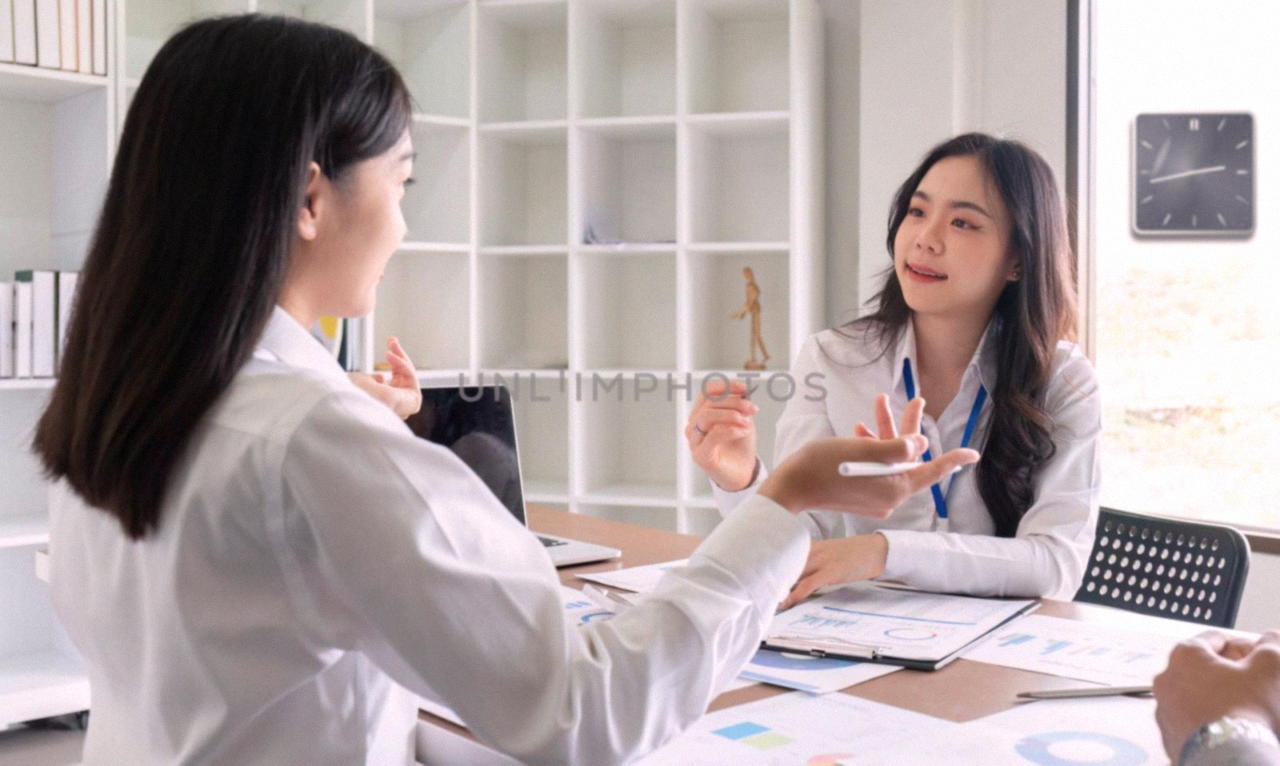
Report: 2:43
